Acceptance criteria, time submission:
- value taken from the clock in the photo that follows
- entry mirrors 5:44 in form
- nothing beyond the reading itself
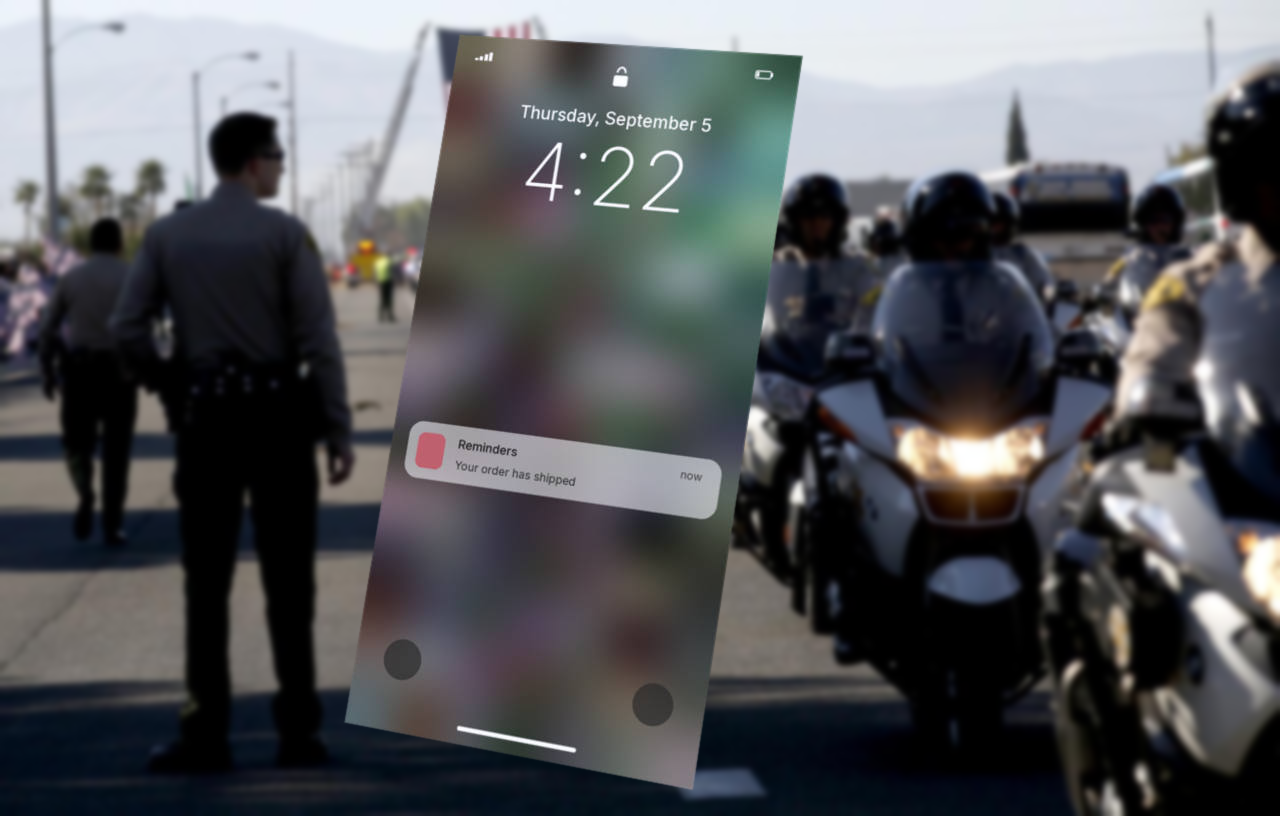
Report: 4:22
